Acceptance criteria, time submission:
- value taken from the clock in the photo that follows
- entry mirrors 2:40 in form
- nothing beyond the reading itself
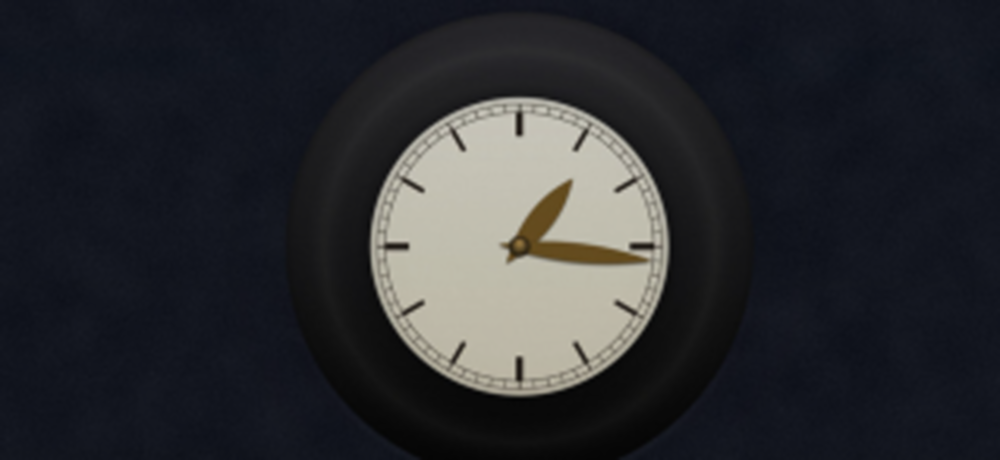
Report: 1:16
